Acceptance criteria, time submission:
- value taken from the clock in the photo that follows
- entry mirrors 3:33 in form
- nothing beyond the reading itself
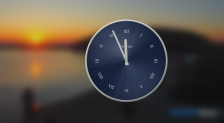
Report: 11:56
